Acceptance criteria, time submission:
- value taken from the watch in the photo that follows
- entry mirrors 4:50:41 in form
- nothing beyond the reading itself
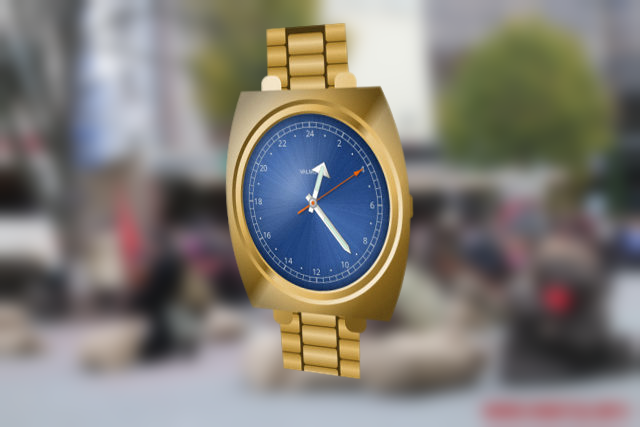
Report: 1:23:10
